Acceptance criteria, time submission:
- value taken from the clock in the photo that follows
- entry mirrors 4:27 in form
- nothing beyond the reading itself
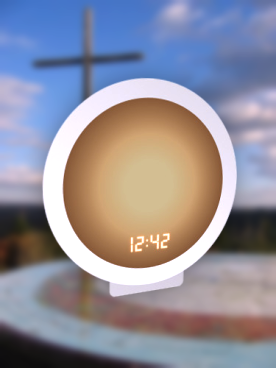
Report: 12:42
